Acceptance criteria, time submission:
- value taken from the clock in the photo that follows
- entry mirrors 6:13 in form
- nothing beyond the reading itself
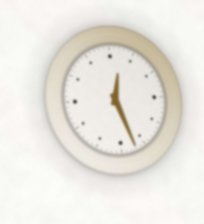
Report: 12:27
